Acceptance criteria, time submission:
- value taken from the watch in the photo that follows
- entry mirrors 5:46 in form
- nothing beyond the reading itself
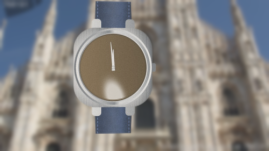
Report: 11:59
